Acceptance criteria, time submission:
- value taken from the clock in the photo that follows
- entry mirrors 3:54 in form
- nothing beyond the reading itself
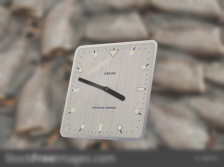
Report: 3:48
